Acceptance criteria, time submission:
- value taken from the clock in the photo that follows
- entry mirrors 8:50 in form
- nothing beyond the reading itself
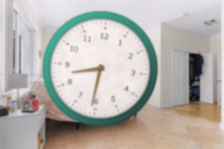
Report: 8:31
